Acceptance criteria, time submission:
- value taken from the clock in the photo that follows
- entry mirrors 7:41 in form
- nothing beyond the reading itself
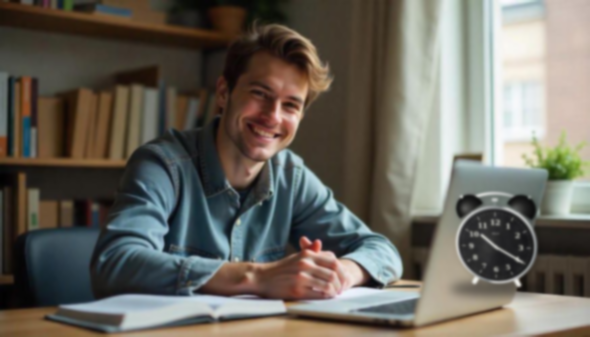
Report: 10:20
